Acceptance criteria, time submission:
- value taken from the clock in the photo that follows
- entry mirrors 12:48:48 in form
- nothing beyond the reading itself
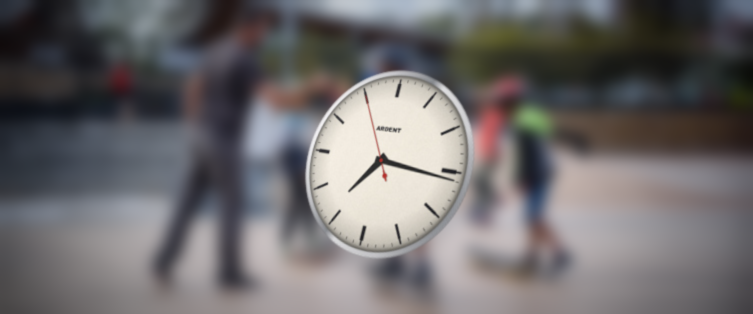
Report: 7:15:55
